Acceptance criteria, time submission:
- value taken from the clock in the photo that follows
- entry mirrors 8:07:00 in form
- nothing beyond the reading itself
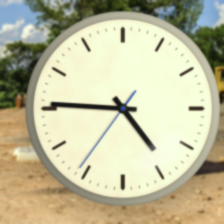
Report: 4:45:36
